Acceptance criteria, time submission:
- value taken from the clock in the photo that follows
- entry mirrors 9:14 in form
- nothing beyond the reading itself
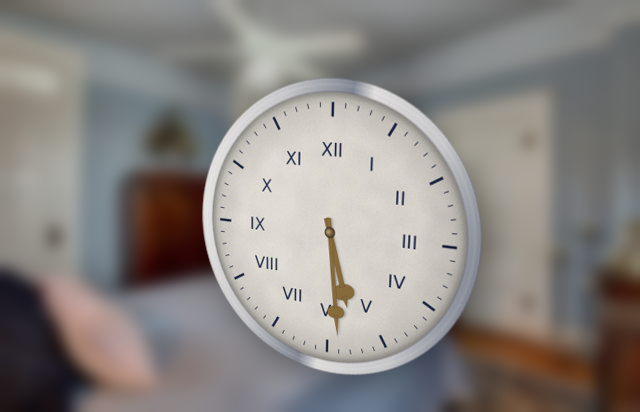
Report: 5:29
